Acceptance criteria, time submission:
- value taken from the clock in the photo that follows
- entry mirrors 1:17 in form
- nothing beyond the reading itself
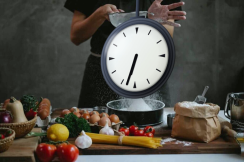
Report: 6:33
